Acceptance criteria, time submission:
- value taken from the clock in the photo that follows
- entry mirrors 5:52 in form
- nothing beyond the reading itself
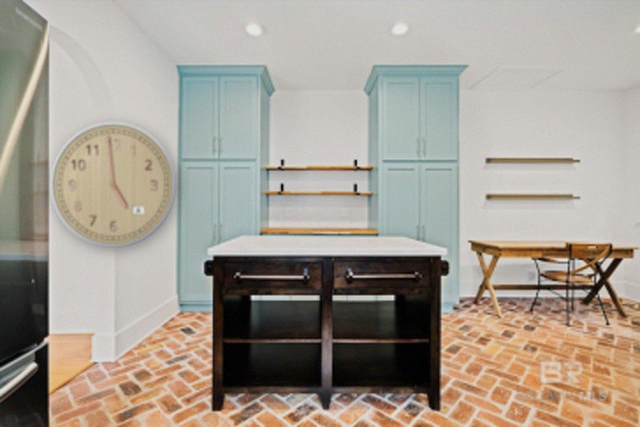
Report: 4:59
